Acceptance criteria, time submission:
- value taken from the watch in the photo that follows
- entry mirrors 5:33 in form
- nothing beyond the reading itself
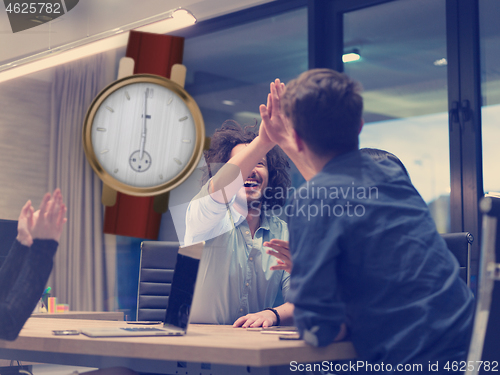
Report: 5:59
